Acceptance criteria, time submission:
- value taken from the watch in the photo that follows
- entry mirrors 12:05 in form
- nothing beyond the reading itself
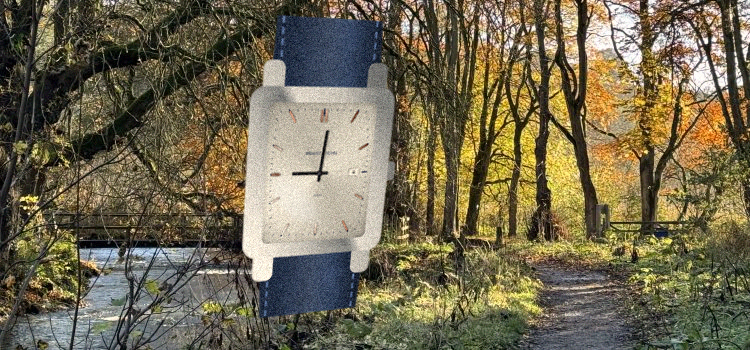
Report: 9:01
